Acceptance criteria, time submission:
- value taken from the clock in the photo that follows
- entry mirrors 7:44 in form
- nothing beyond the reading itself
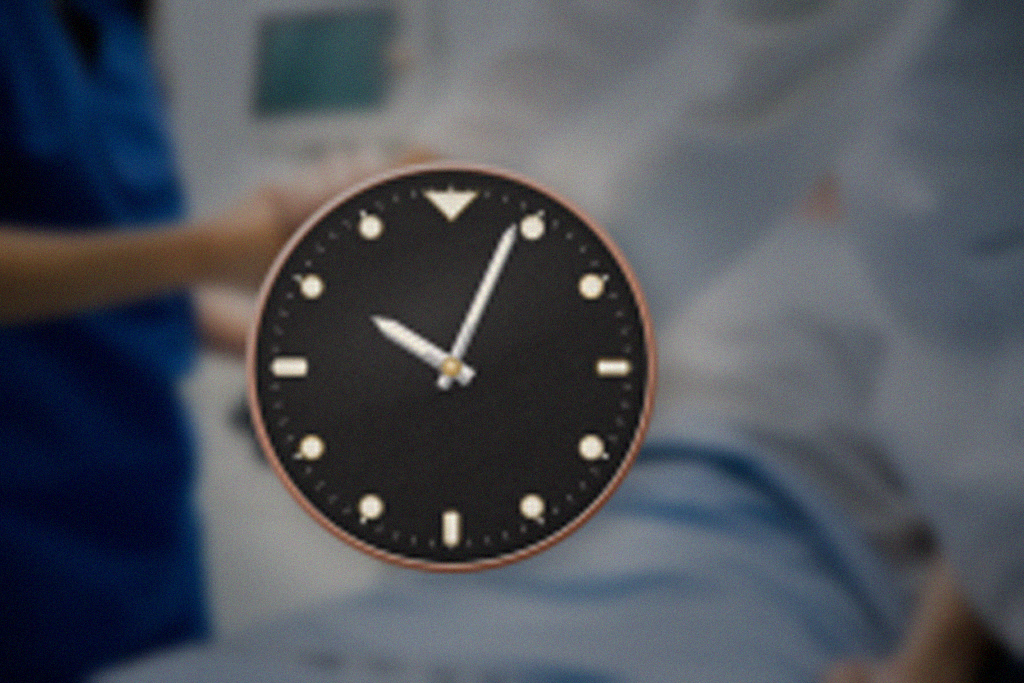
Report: 10:04
